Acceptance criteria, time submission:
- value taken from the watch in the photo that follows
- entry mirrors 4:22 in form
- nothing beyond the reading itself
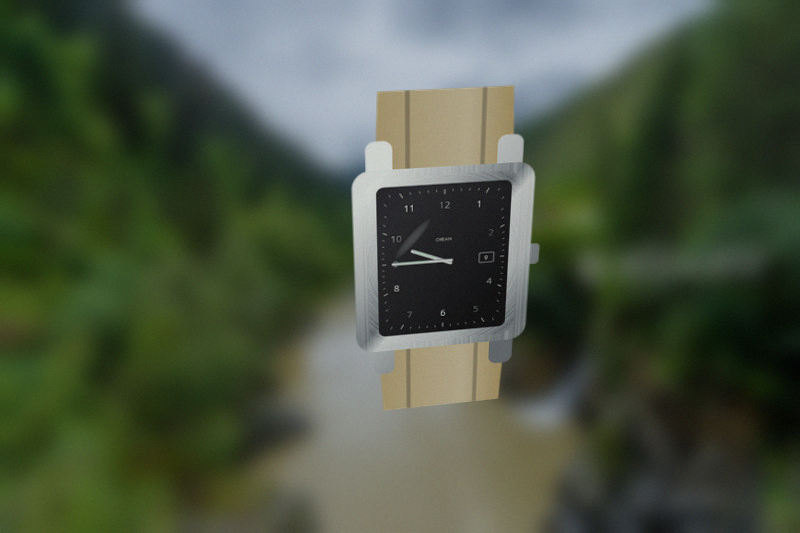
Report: 9:45
